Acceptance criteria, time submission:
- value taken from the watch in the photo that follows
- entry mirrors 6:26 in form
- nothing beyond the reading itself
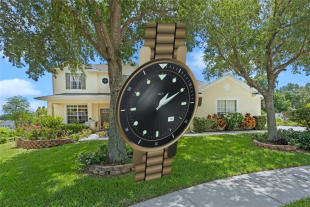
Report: 1:10
